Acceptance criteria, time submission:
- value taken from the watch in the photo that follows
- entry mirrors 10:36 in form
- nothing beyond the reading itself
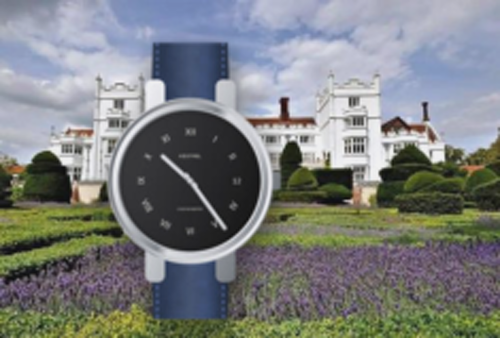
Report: 10:24
